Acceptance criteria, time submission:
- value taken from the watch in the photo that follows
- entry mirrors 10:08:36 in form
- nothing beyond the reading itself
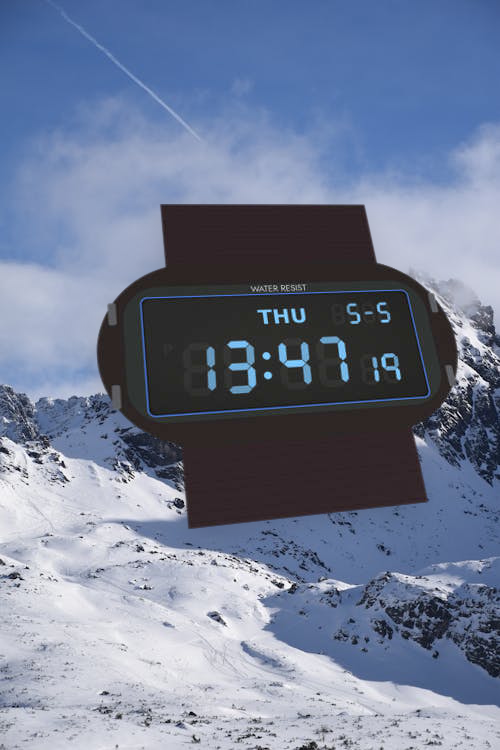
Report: 13:47:19
